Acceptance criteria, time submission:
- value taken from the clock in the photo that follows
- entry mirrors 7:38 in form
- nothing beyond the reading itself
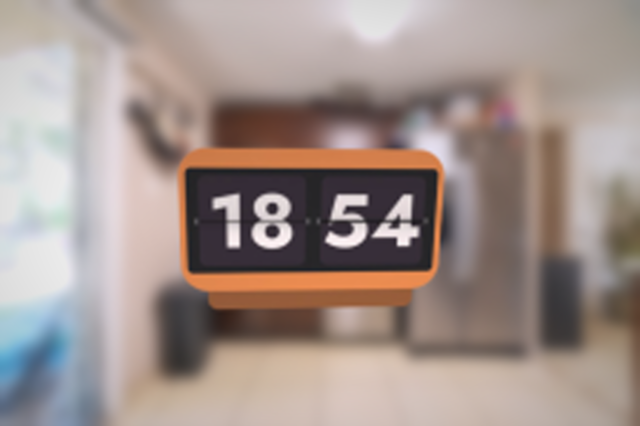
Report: 18:54
